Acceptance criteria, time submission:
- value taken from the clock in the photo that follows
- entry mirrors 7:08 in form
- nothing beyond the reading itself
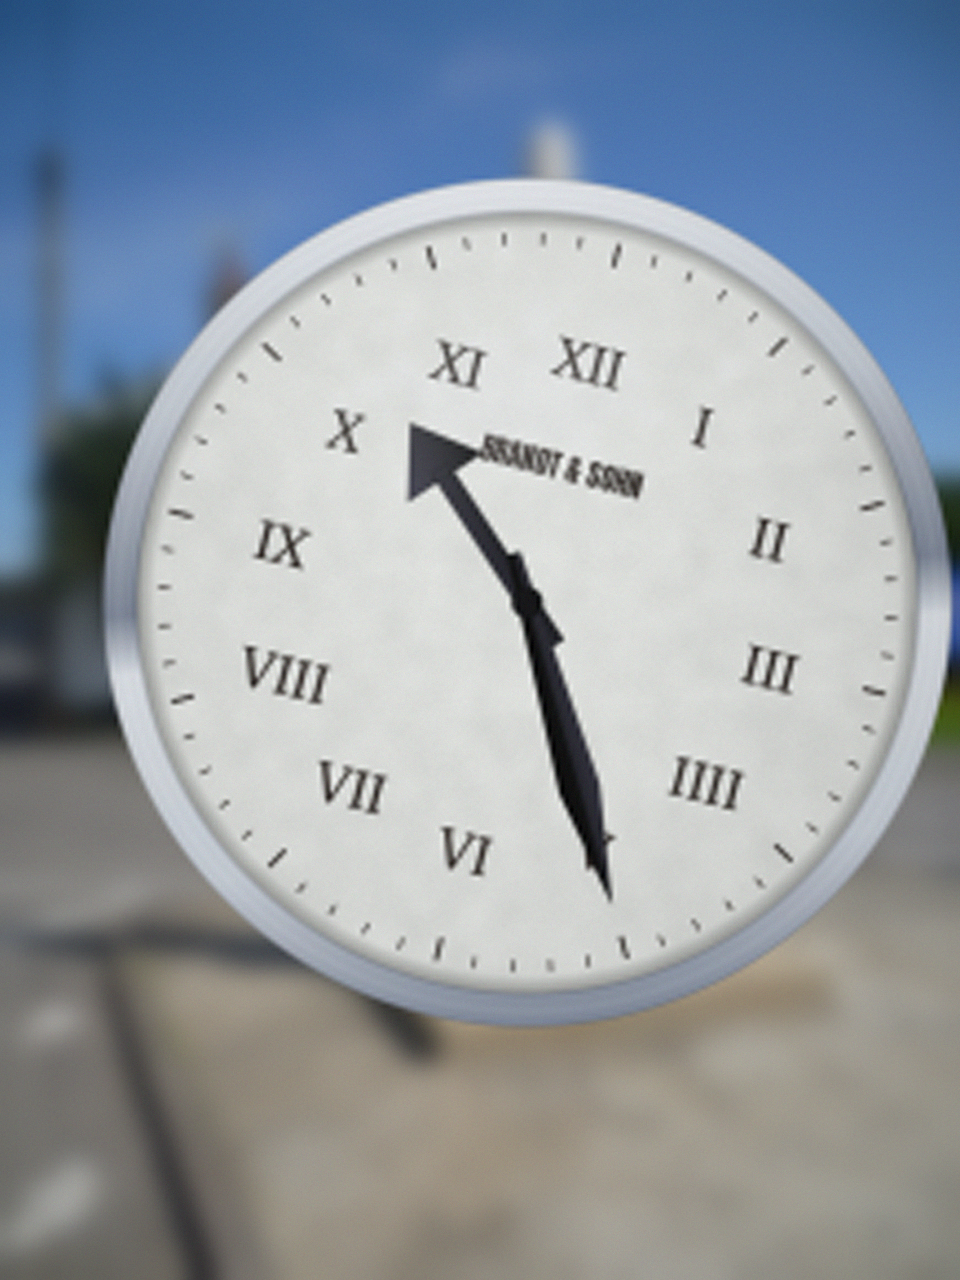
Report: 10:25
